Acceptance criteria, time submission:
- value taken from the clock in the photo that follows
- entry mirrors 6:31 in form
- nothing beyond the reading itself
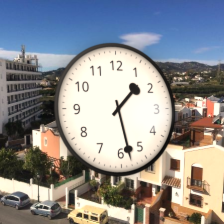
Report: 1:28
